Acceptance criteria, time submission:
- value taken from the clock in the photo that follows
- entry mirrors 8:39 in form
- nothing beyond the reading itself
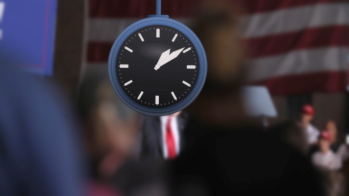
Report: 1:09
